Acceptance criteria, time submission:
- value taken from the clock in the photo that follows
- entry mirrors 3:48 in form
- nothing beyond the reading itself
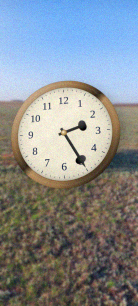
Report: 2:25
